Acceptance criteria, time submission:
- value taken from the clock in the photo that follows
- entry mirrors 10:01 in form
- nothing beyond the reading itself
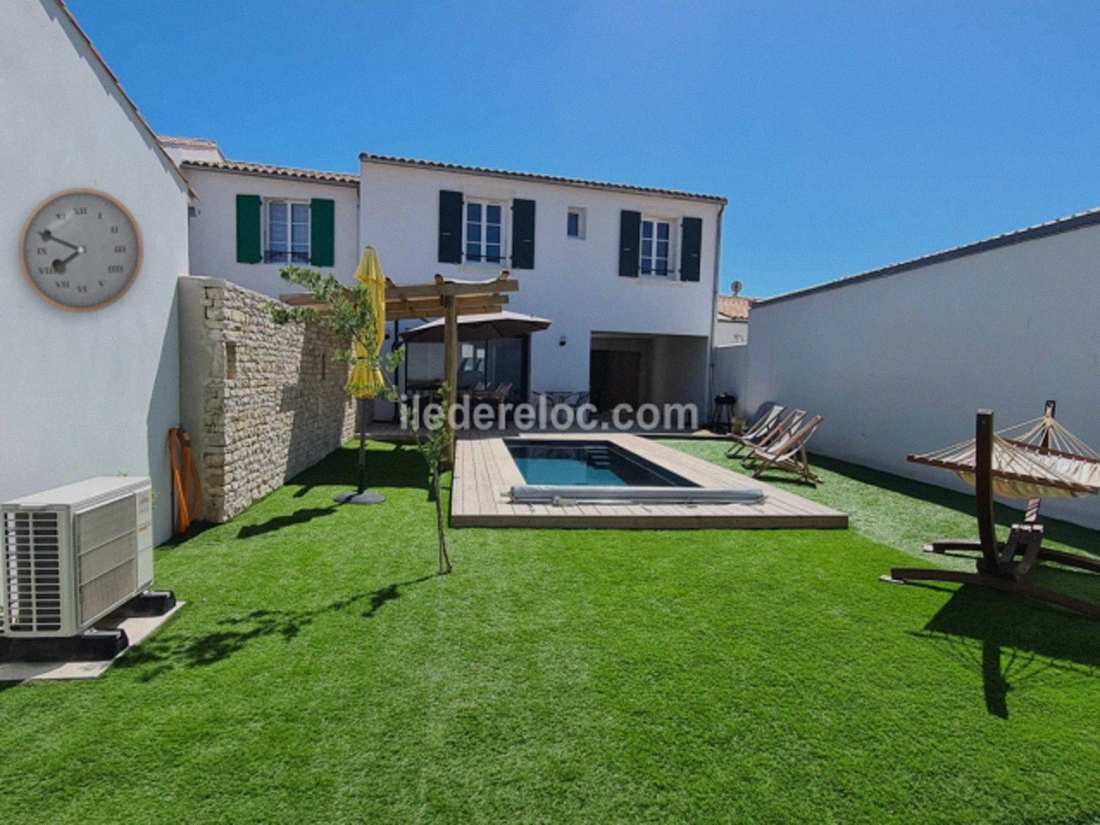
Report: 7:49
